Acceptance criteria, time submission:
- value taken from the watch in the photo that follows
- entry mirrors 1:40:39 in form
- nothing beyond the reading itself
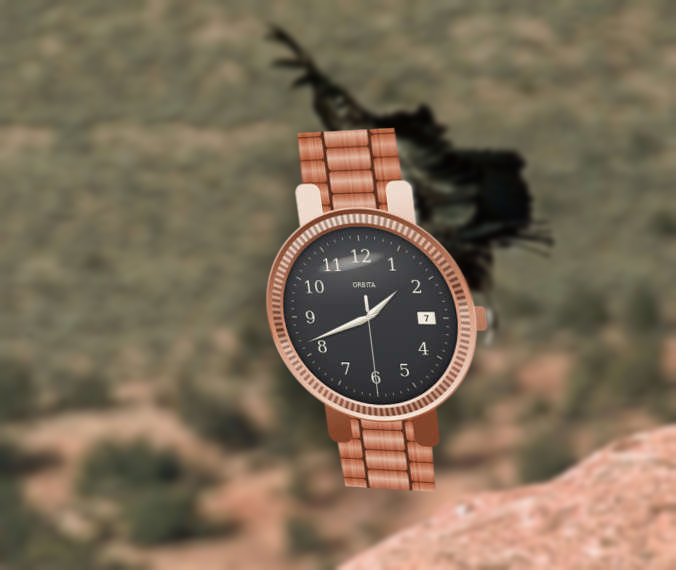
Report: 1:41:30
